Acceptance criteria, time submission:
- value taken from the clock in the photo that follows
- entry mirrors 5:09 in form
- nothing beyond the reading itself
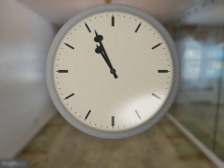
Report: 10:56
